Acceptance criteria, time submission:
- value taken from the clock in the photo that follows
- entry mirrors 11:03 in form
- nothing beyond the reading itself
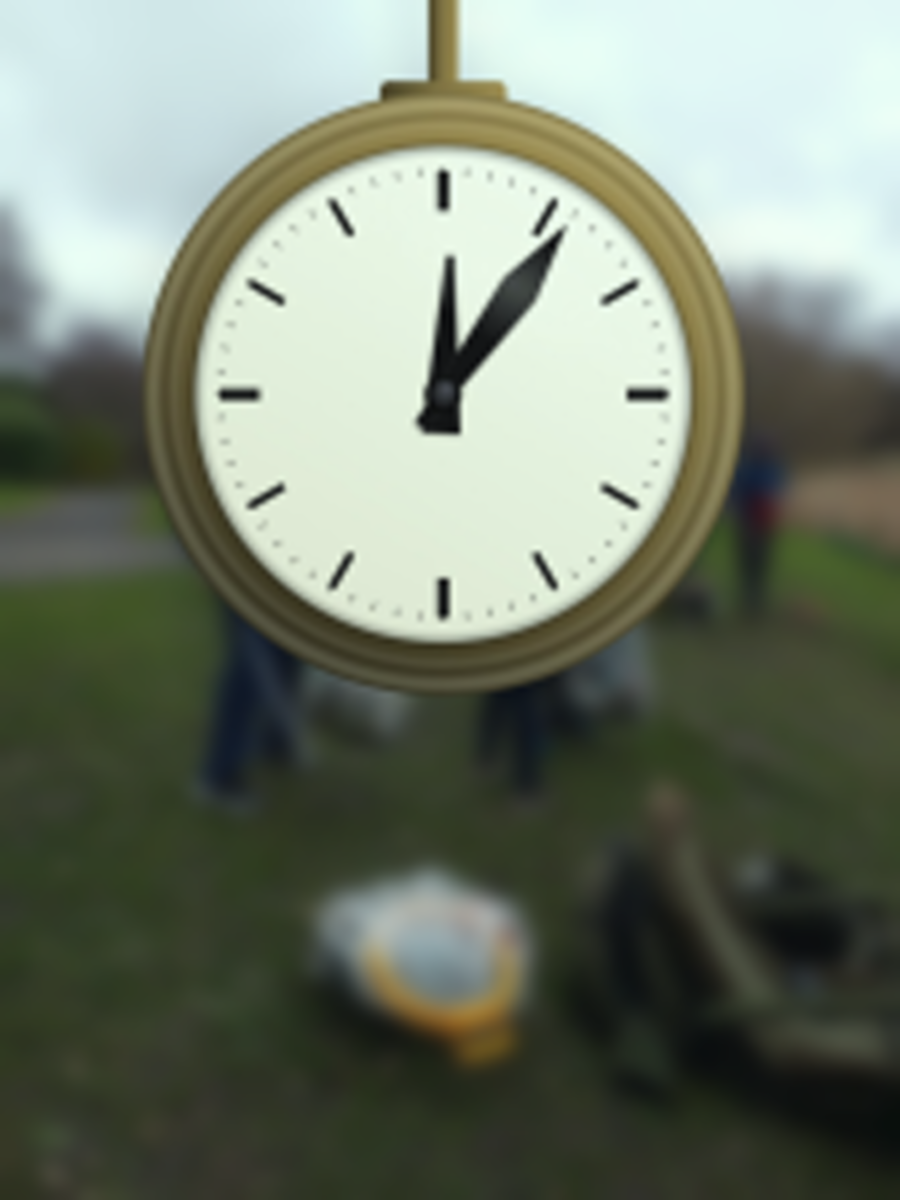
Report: 12:06
